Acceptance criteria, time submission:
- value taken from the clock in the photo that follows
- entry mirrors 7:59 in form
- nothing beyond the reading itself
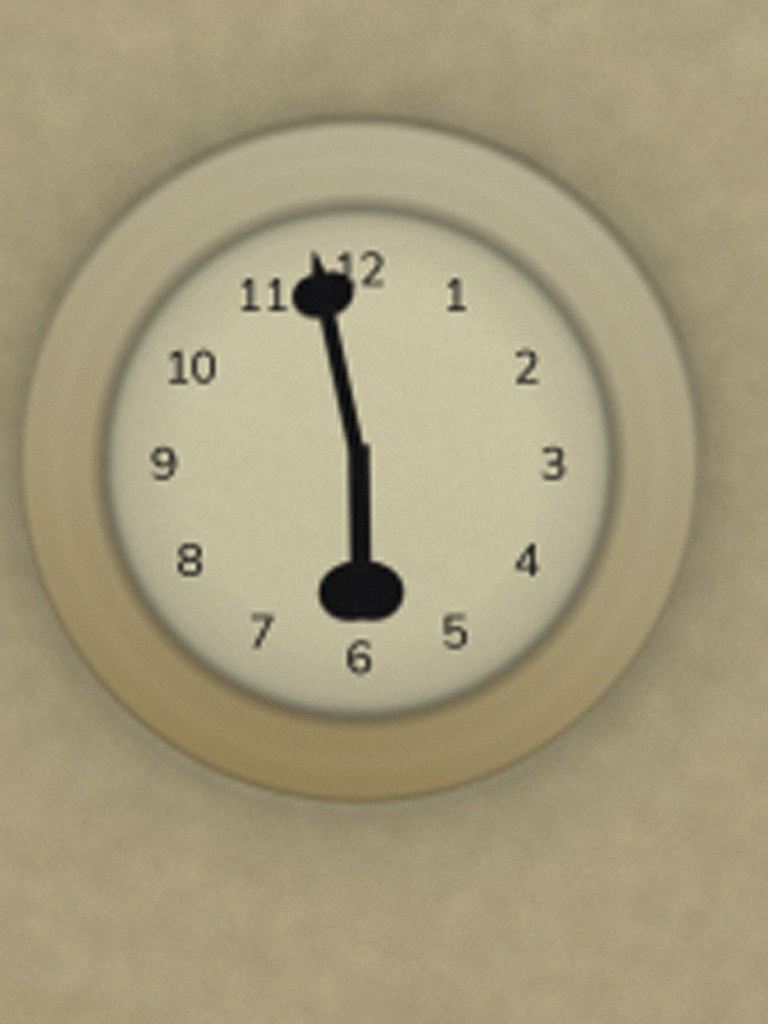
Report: 5:58
